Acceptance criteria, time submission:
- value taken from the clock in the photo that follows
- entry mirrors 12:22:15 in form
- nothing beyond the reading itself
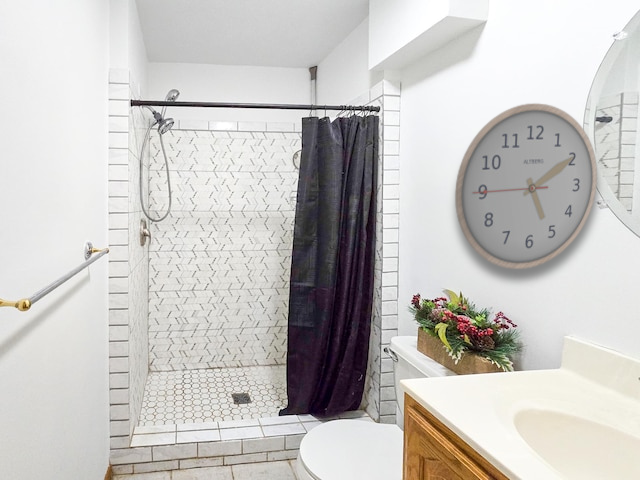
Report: 5:09:45
